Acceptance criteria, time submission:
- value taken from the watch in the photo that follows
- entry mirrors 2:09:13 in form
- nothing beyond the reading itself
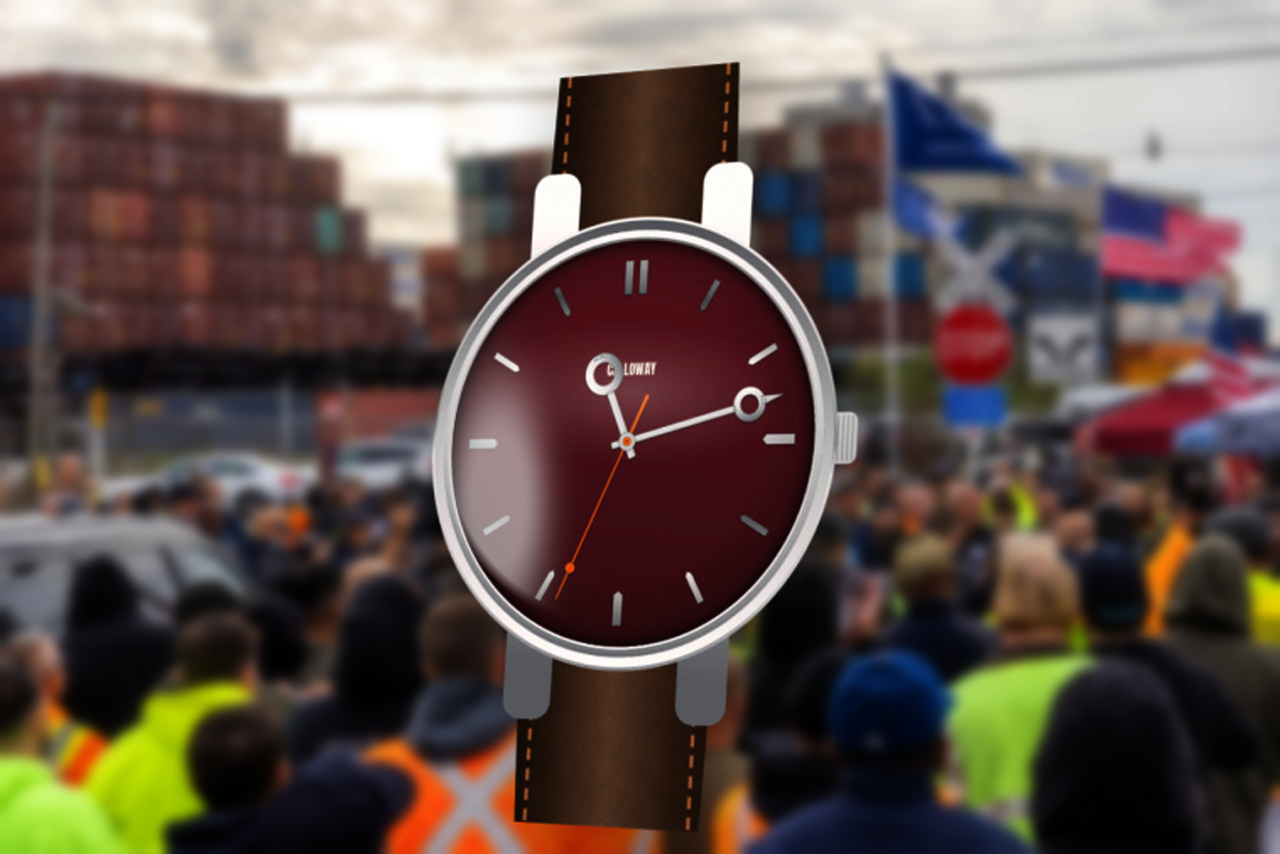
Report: 11:12:34
